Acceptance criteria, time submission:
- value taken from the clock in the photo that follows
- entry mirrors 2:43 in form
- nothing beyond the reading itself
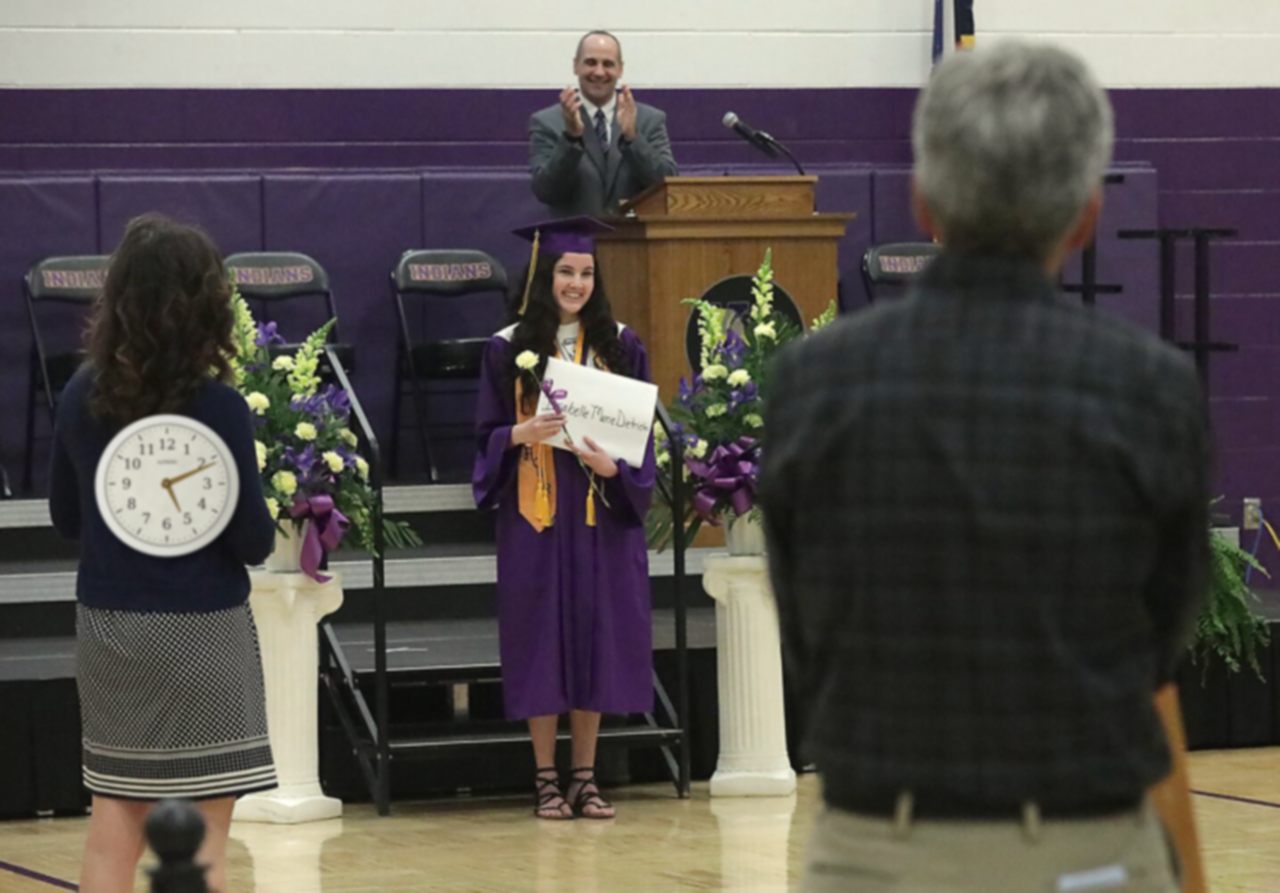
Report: 5:11
